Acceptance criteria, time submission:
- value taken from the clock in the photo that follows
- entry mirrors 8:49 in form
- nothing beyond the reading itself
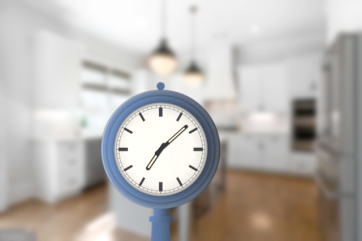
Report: 7:08
